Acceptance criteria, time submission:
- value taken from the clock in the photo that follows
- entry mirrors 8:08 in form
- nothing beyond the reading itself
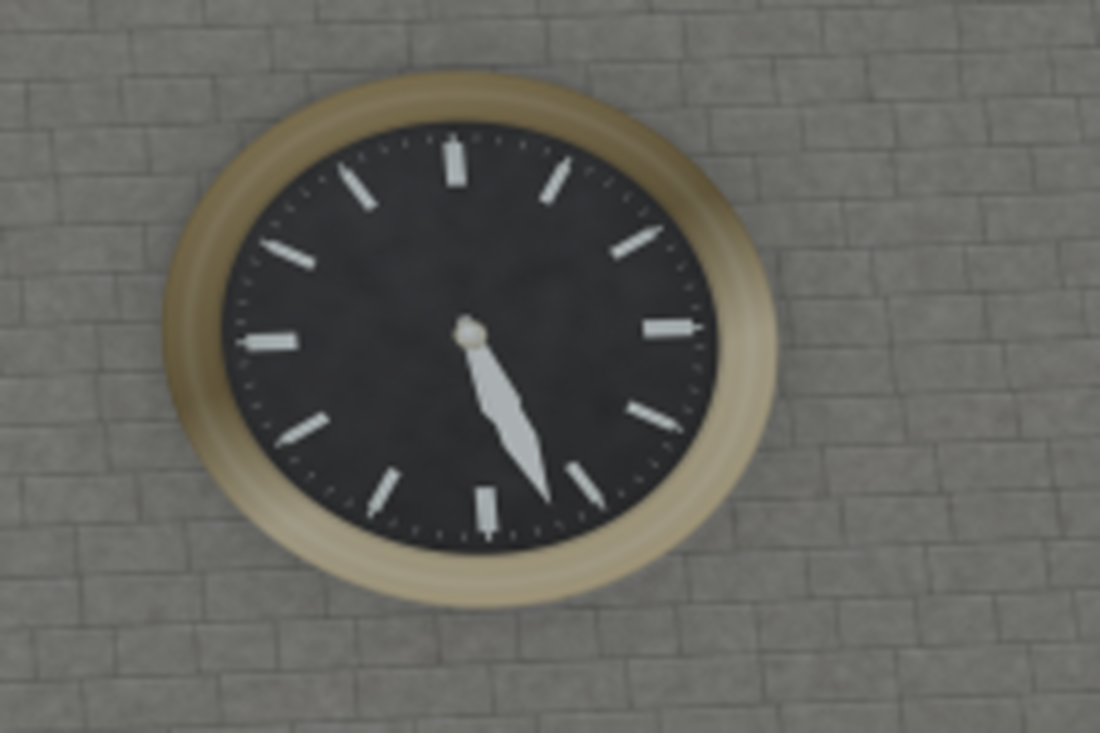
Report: 5:27
